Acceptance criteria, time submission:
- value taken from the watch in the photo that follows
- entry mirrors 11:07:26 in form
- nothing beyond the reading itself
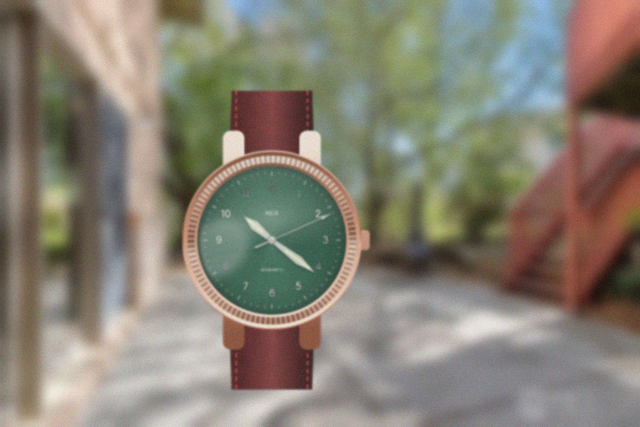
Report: 10:21:11
